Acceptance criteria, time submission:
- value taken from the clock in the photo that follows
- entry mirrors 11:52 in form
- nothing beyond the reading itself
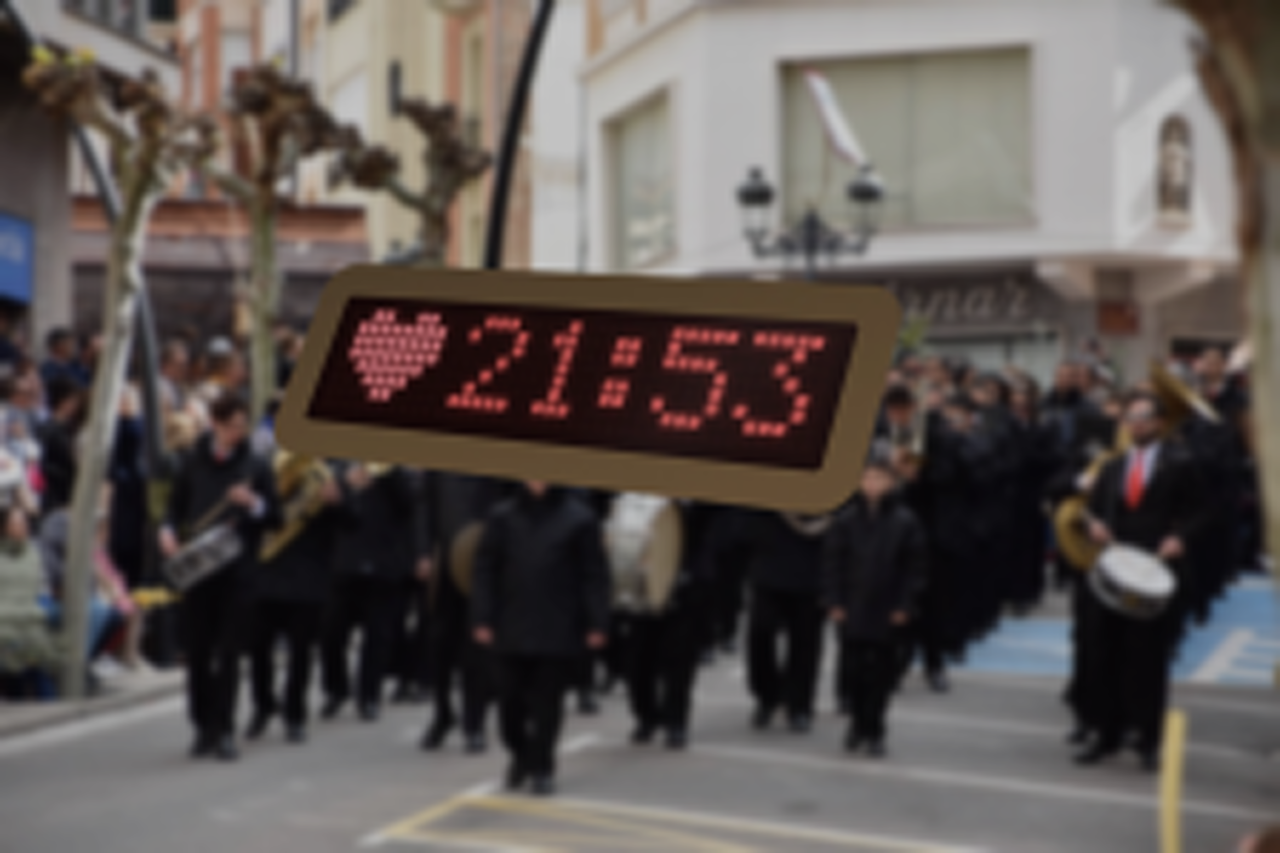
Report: 21:53
